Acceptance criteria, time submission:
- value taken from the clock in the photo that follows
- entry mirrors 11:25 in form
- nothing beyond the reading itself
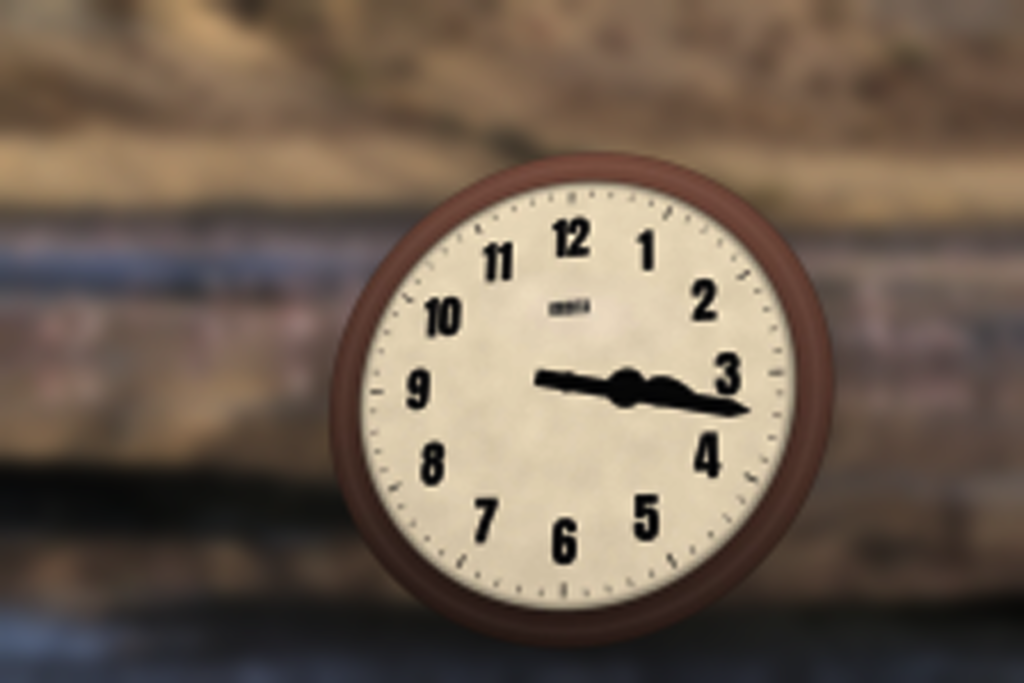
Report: 3:17
